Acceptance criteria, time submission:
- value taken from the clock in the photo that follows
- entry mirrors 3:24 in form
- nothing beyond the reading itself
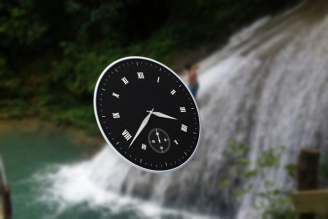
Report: 3:38
